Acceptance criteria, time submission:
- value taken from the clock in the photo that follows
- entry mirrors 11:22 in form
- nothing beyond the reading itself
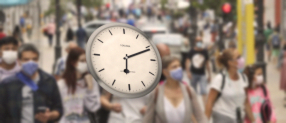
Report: 6:11
